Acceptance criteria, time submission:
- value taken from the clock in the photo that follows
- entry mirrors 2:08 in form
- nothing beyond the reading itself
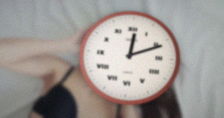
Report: 12:11
